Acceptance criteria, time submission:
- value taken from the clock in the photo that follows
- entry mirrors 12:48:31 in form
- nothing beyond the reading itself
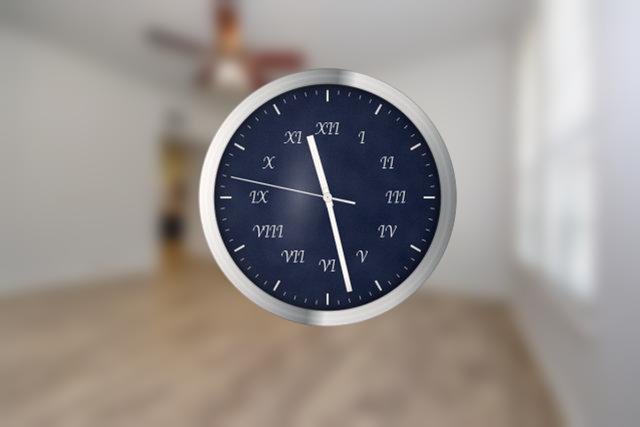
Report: 11:27:47
